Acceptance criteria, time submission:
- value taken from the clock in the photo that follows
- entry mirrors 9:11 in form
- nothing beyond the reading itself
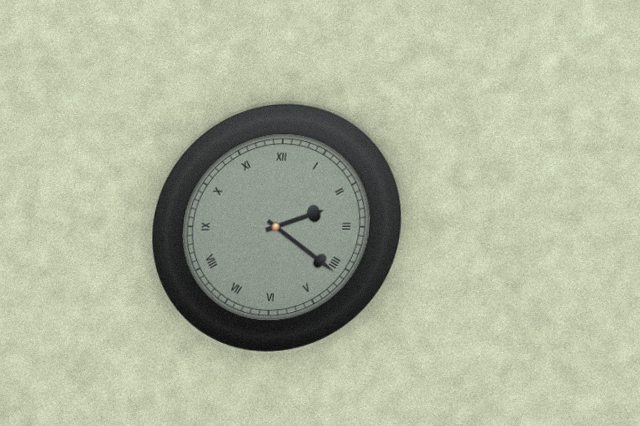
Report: 2:21
